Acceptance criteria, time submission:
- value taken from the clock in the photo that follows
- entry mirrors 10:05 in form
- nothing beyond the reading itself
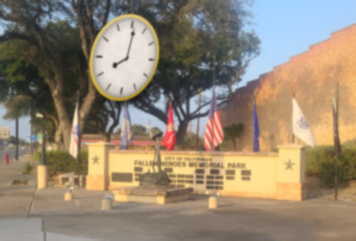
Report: 8:01
